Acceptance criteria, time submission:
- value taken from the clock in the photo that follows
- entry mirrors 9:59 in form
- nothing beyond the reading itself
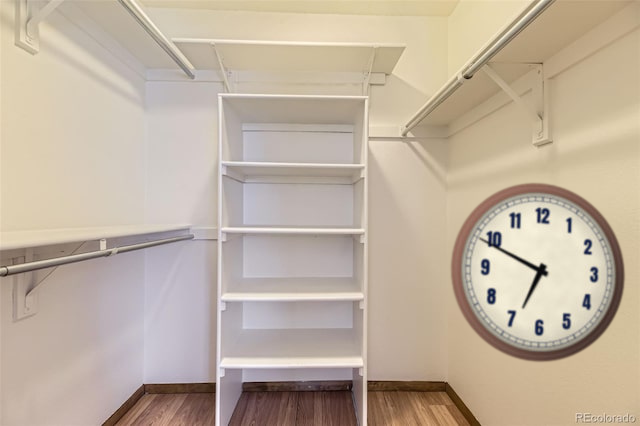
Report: 6:49
